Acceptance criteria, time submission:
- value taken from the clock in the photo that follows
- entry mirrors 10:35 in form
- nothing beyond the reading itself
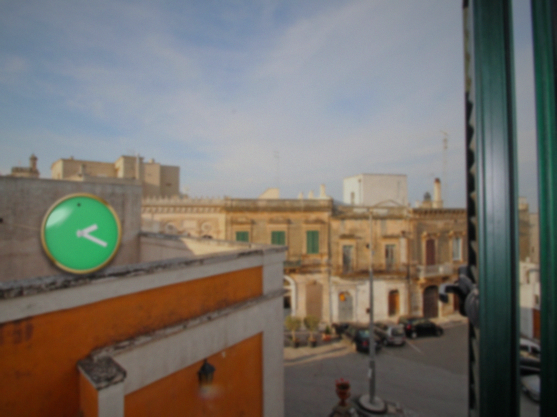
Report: 2:20
